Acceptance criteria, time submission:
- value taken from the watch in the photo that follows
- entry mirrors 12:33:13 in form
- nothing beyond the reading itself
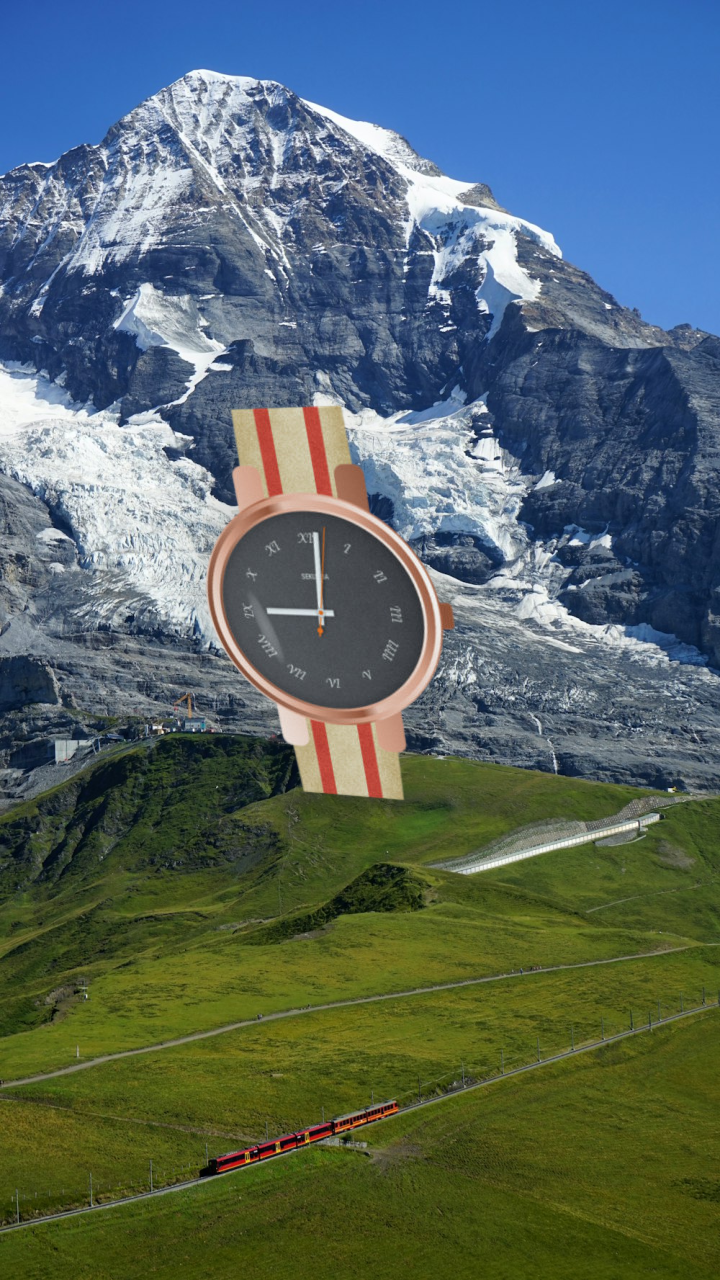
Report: 9:01:02
